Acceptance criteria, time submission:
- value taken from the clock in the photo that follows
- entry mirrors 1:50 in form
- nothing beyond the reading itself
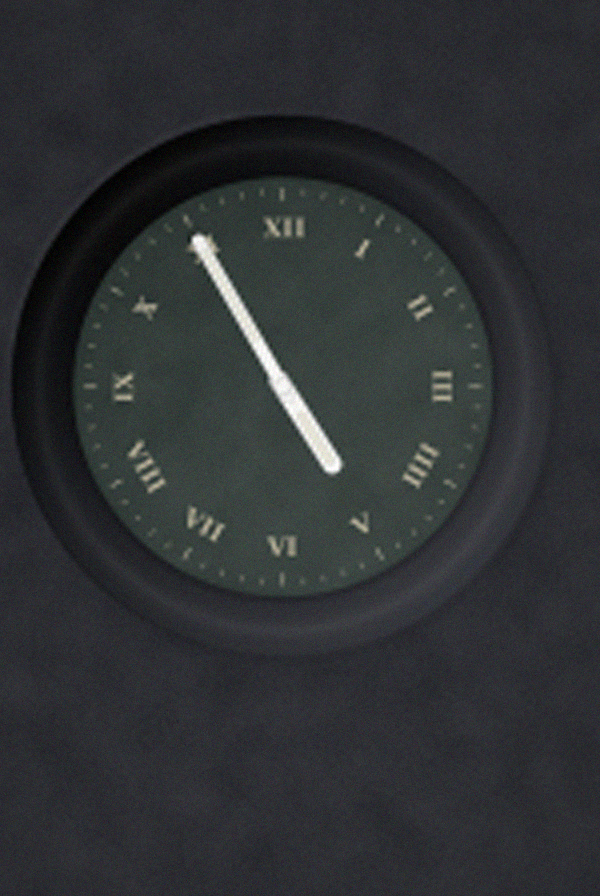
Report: 4:55
